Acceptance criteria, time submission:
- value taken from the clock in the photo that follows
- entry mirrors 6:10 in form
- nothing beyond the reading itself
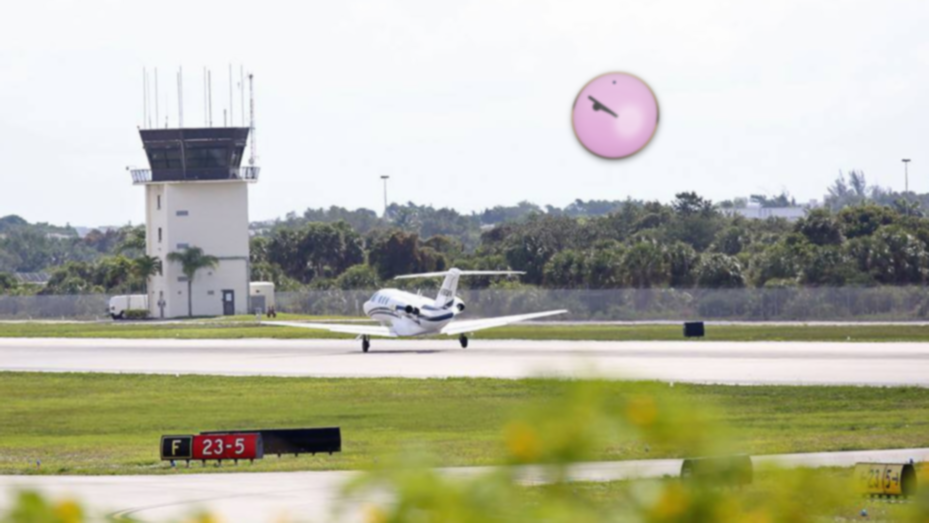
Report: 9:51
